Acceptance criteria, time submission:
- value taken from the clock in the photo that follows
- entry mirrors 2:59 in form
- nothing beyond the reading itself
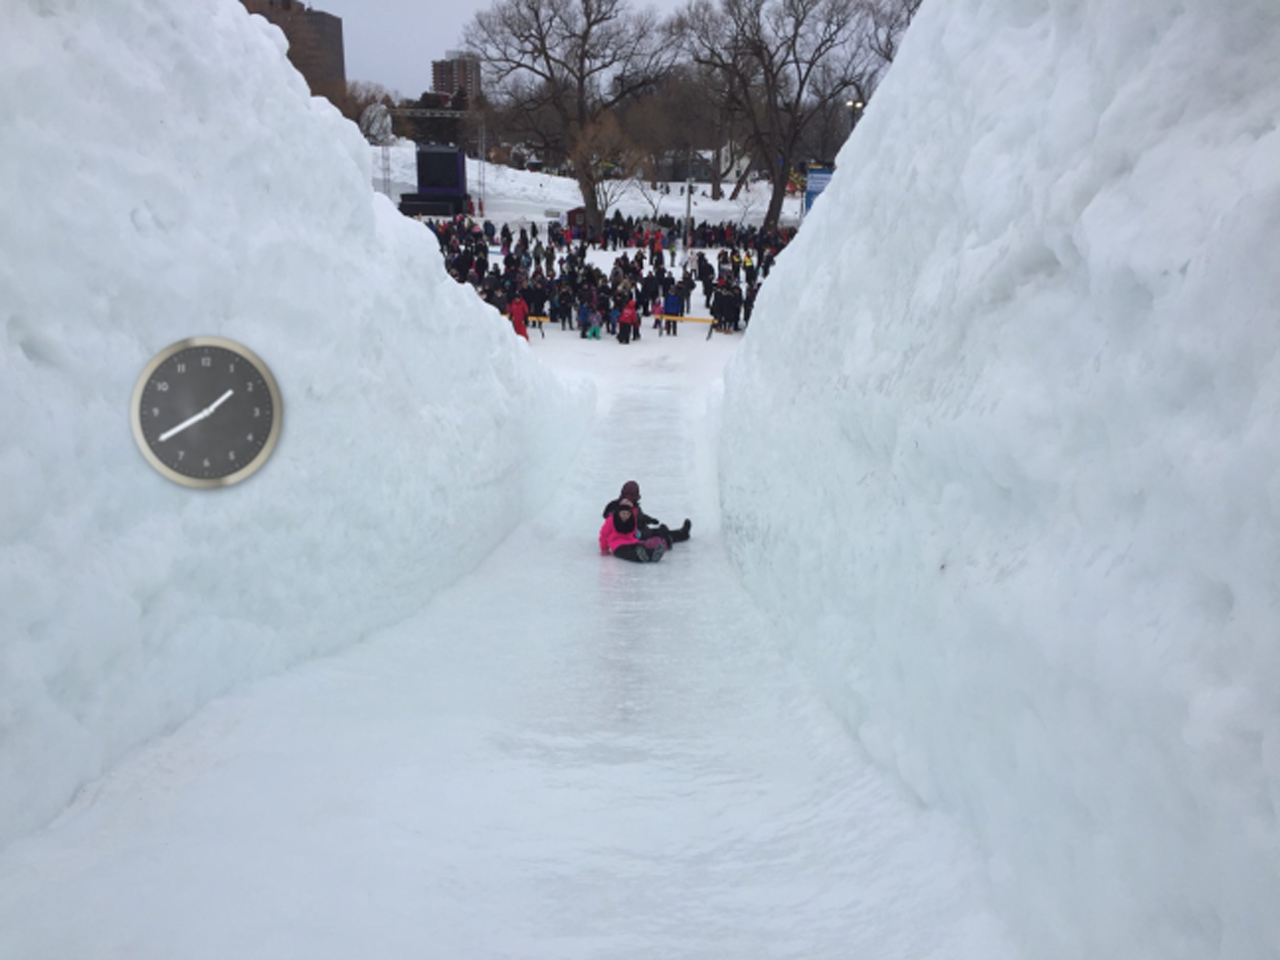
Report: 1:40
